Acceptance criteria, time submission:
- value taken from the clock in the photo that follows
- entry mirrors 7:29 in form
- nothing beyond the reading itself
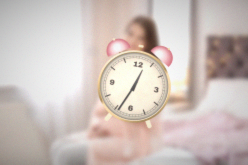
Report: 12:34
